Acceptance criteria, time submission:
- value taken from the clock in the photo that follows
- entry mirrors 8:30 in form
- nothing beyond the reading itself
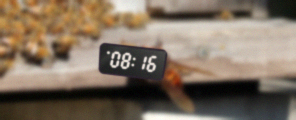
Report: 8:16
